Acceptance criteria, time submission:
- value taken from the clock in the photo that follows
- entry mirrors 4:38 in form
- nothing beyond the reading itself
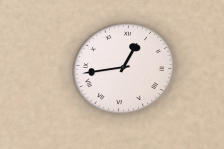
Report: 12:43
